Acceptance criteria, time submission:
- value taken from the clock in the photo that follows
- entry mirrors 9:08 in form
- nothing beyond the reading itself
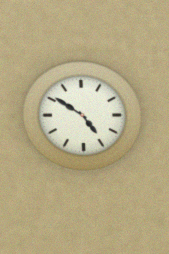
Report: 4:51
